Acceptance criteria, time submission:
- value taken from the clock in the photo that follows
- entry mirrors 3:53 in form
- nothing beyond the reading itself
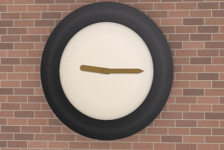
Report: 9:15
